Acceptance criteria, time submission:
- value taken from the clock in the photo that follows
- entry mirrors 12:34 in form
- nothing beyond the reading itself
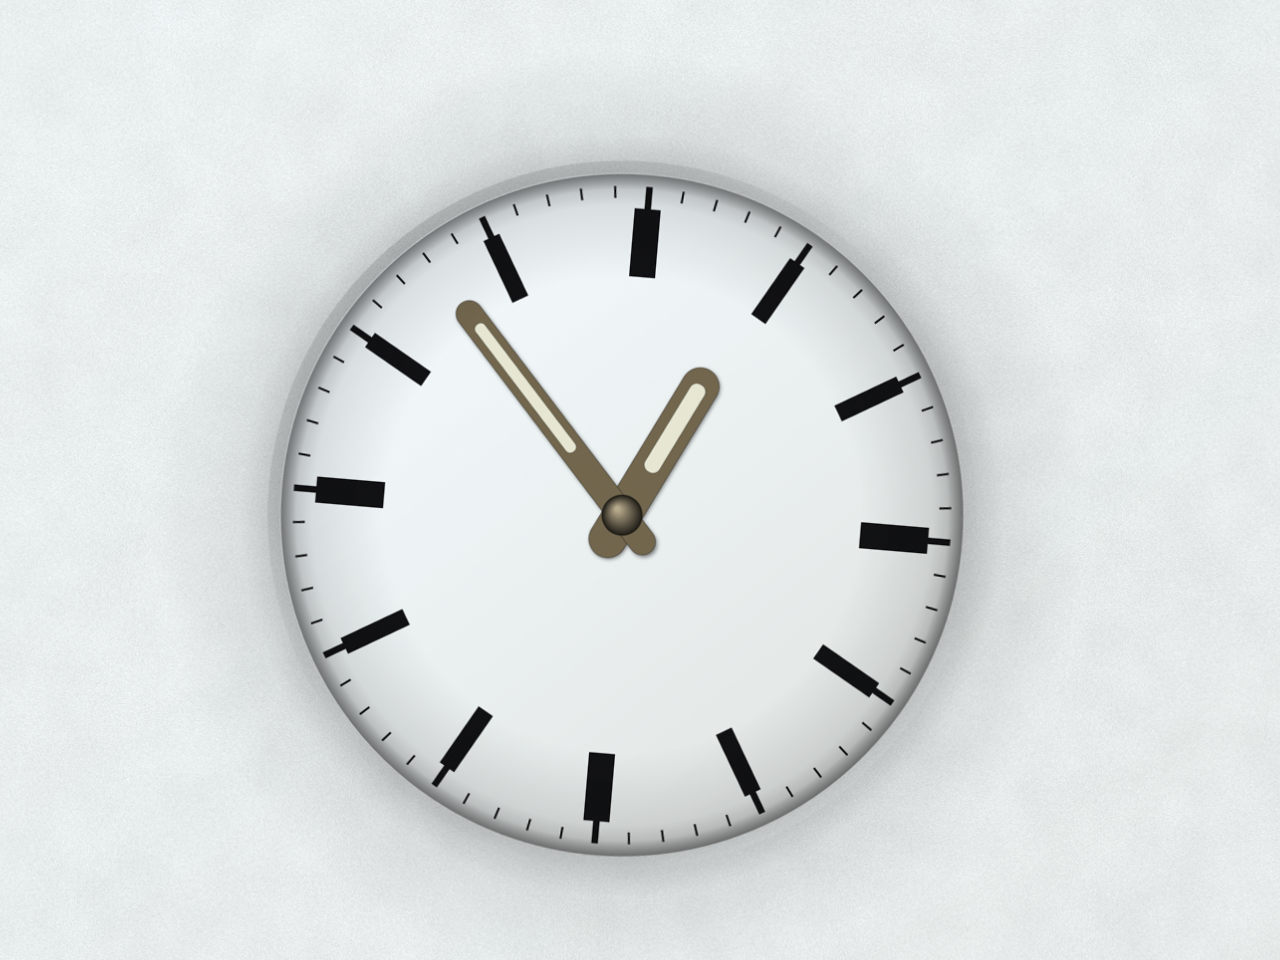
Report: 12:53
